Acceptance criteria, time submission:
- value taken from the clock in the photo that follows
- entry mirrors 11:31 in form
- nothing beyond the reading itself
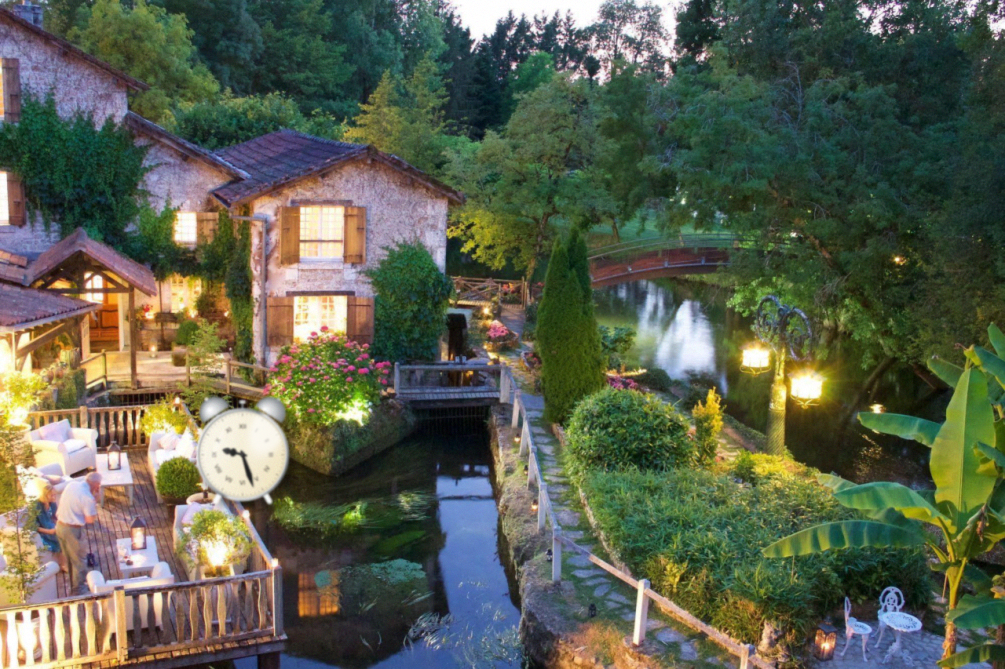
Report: 9:27
